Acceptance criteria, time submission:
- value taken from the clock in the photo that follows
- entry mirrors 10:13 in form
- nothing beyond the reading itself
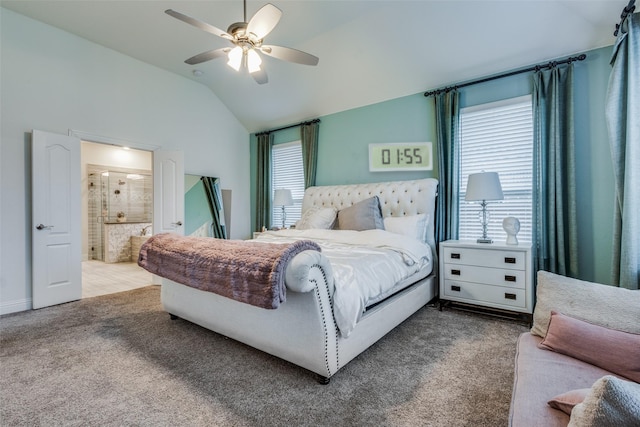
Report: 1:55
